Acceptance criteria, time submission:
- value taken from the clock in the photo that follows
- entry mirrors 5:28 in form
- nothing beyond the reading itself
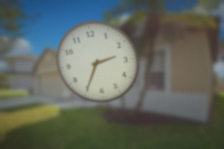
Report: 2:35
